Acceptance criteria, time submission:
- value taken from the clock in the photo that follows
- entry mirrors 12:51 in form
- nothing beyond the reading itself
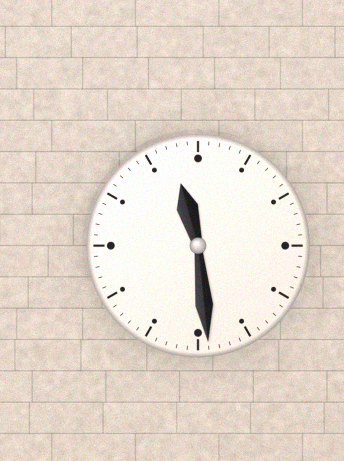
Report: 11:29
